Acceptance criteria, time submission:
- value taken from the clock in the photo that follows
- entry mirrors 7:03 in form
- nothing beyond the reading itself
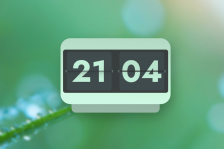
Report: 21:04
